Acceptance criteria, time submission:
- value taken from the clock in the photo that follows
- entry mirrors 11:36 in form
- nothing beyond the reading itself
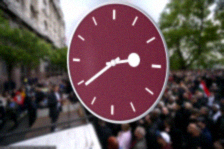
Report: 2:39
